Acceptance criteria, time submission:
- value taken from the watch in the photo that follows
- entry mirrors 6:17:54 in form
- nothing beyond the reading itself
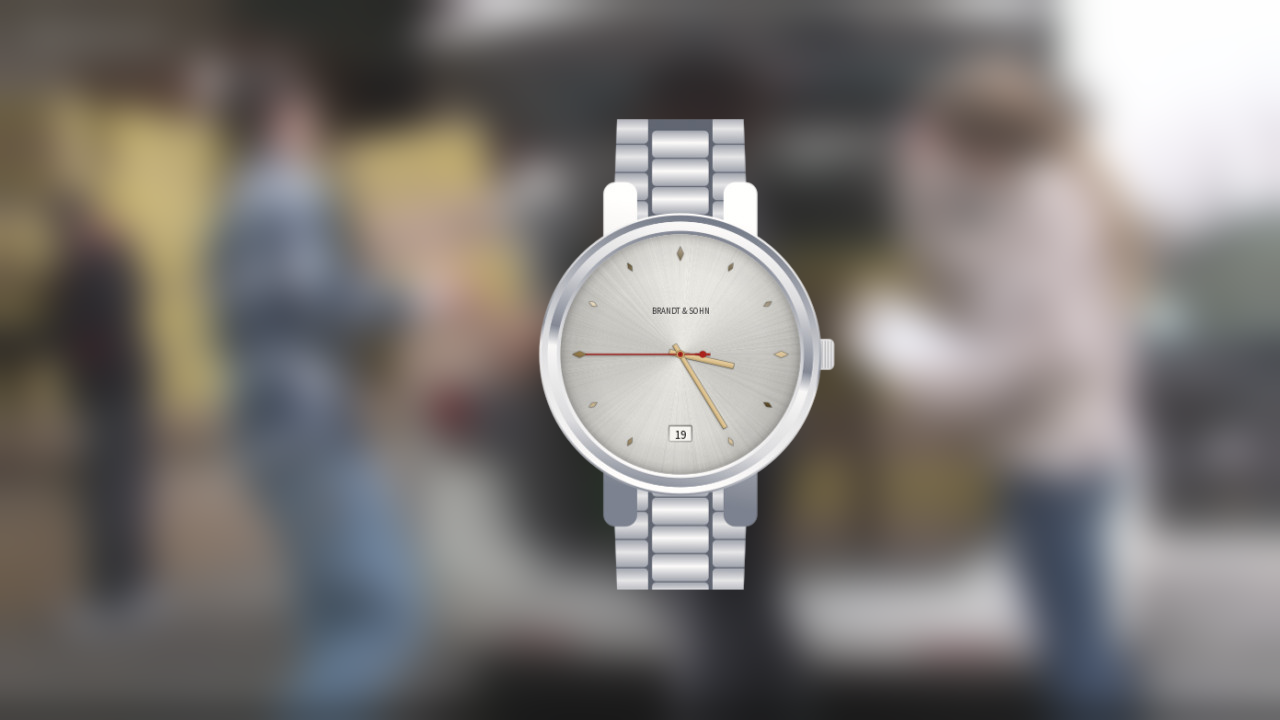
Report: 3:24:45
